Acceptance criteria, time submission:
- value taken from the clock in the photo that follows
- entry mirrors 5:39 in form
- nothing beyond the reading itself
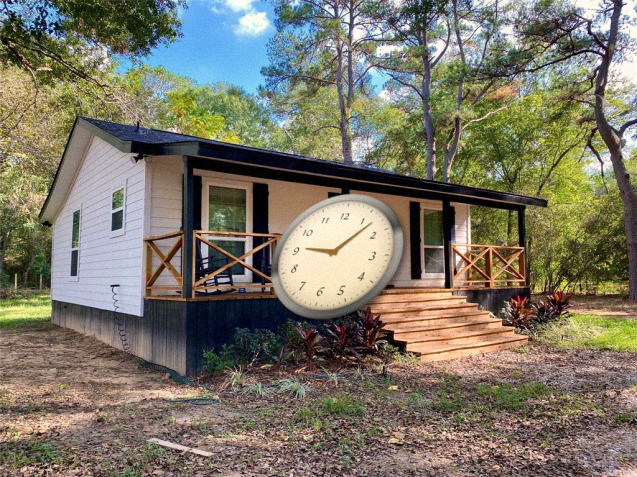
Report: 9:07
